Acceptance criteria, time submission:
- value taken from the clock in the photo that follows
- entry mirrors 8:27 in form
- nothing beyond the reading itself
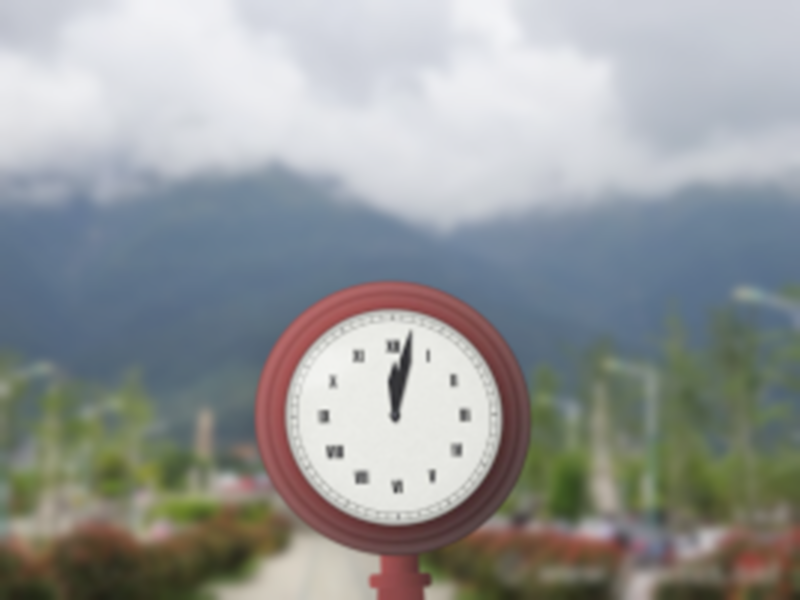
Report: 12:02
